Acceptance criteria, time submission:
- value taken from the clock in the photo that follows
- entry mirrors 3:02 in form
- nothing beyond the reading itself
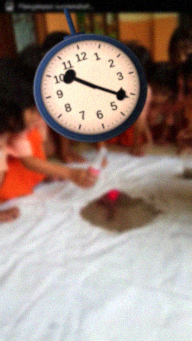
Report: 10:21
